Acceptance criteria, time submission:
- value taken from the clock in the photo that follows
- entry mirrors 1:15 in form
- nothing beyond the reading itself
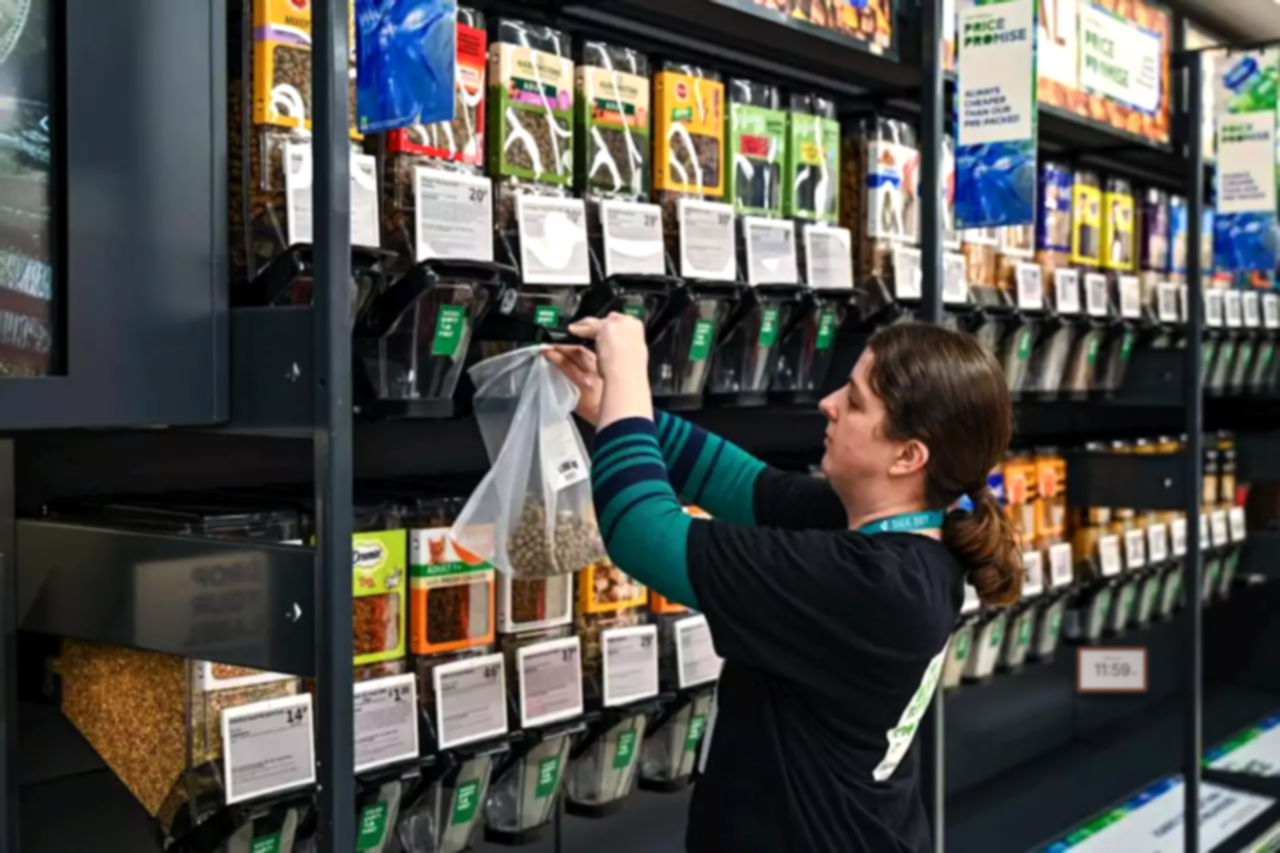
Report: 11:59
